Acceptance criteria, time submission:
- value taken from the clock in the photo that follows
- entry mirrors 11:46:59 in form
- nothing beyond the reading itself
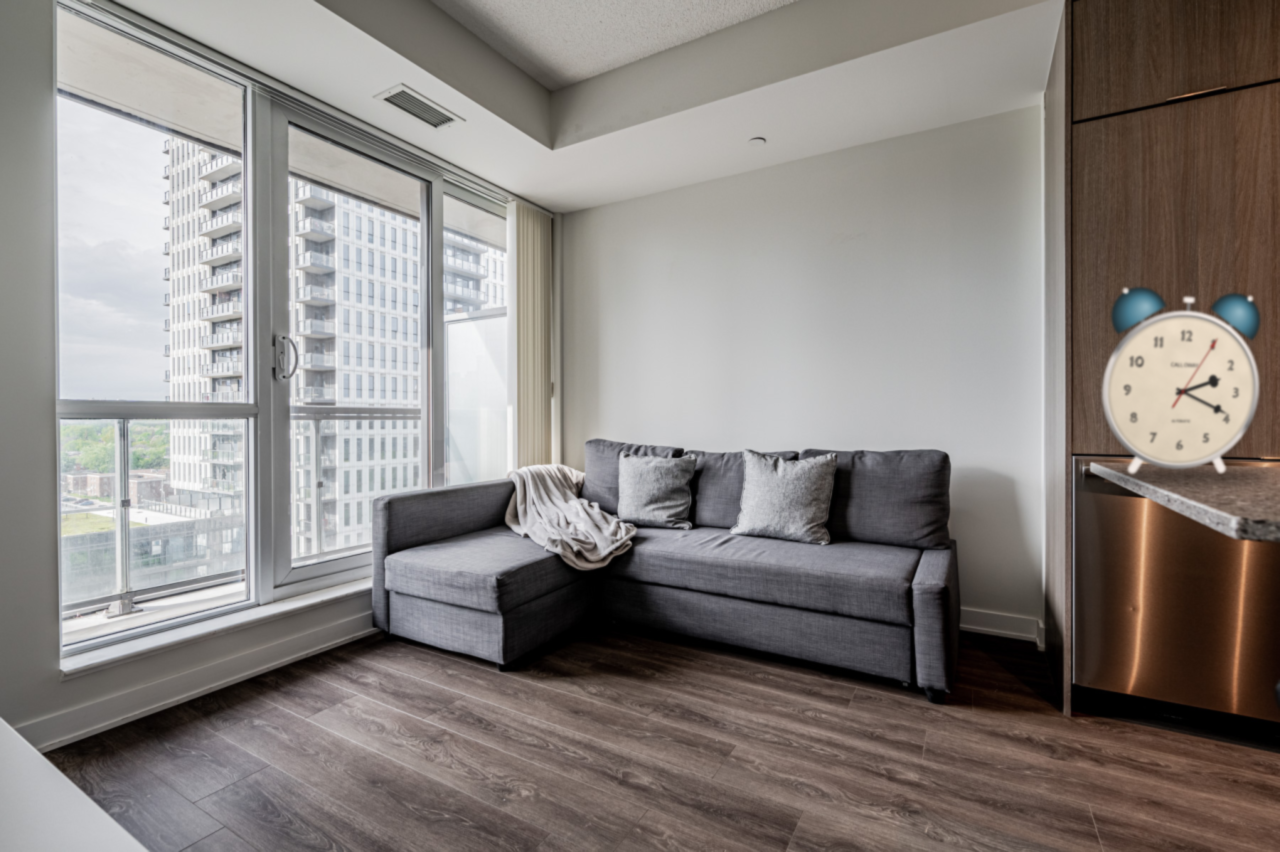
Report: 2:19:05
